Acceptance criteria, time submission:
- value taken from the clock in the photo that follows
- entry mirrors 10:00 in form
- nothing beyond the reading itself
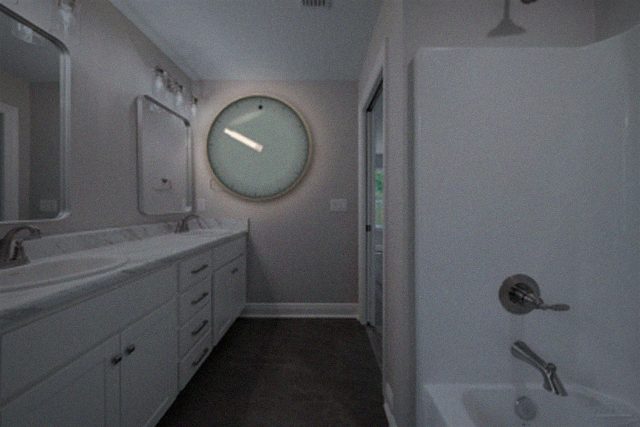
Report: 9:49
